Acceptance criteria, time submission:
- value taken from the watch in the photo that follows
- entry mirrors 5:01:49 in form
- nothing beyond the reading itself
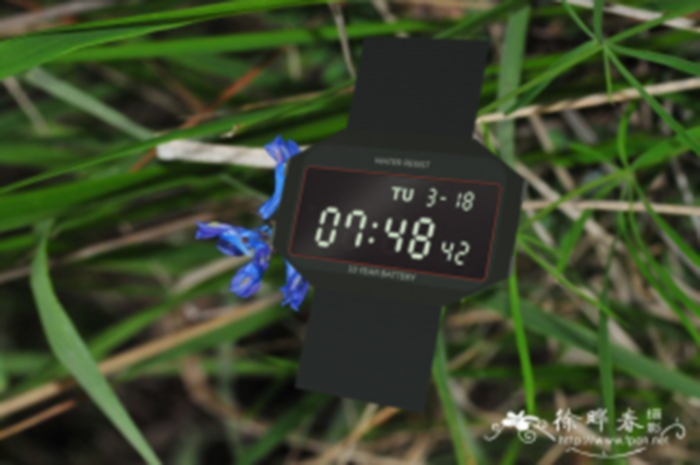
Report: 7:48:42
